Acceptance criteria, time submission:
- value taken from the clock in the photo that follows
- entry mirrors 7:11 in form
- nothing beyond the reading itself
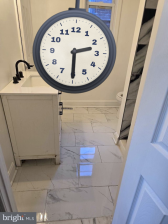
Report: 2:30
